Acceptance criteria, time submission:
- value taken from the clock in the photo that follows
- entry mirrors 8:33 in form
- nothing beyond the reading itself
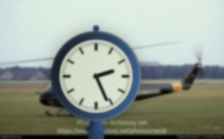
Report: 2:26
